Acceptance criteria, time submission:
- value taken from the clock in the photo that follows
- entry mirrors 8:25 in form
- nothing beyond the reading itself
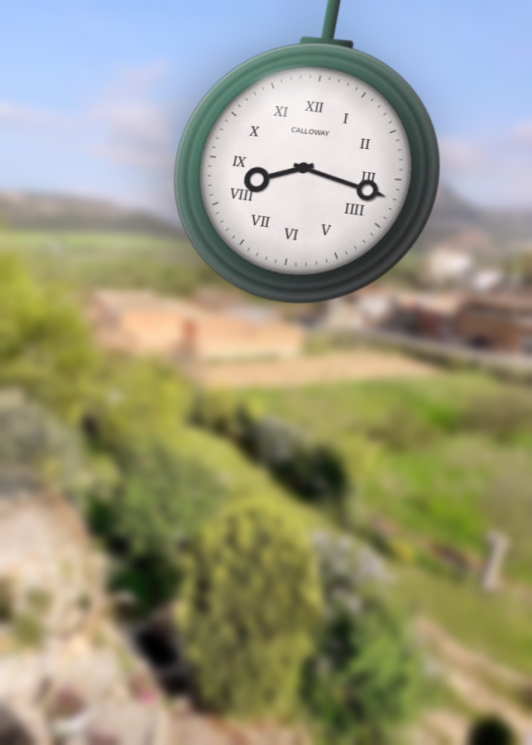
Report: 8:17
